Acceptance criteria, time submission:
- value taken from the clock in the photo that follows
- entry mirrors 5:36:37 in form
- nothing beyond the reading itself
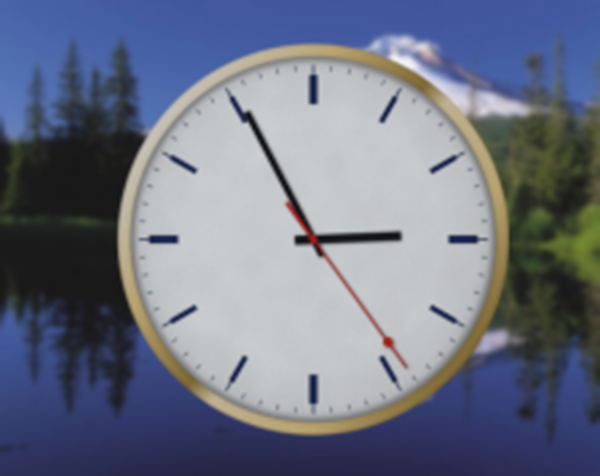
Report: 2:55:24
